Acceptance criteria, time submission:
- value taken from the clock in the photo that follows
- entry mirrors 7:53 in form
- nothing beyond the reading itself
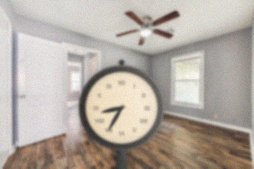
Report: 8:35
